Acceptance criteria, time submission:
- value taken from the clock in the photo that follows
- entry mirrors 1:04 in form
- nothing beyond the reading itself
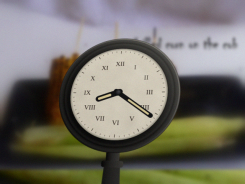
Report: 8:21
